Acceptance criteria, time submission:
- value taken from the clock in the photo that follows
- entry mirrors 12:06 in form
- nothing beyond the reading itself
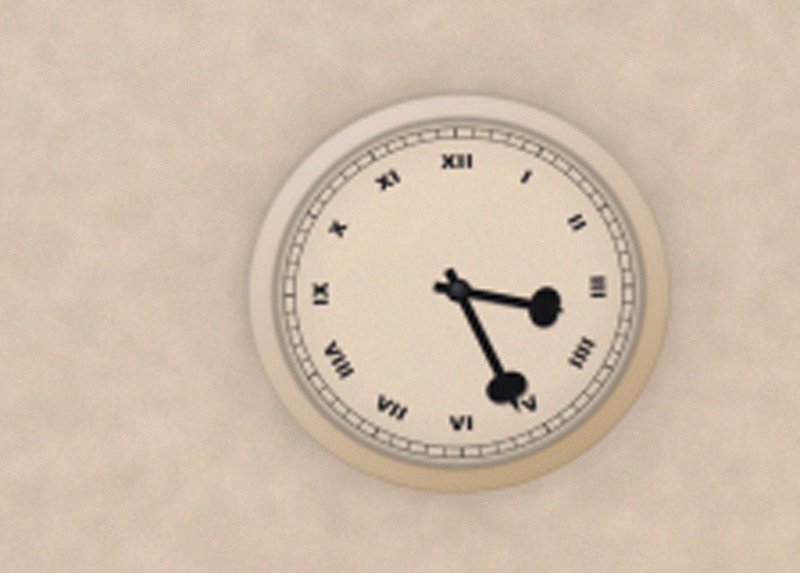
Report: 3:26
